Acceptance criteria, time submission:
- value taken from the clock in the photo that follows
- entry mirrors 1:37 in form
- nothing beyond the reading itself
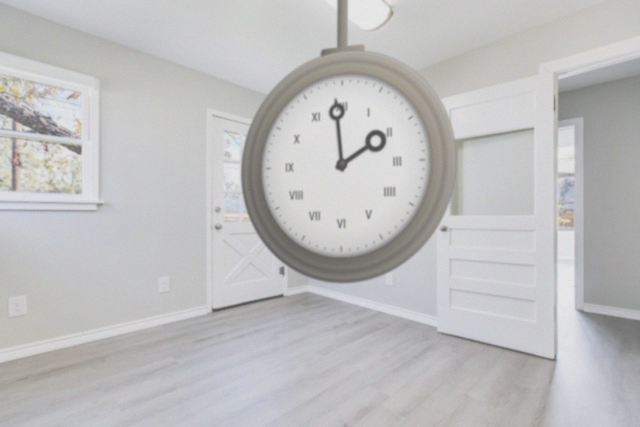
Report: 1:59
